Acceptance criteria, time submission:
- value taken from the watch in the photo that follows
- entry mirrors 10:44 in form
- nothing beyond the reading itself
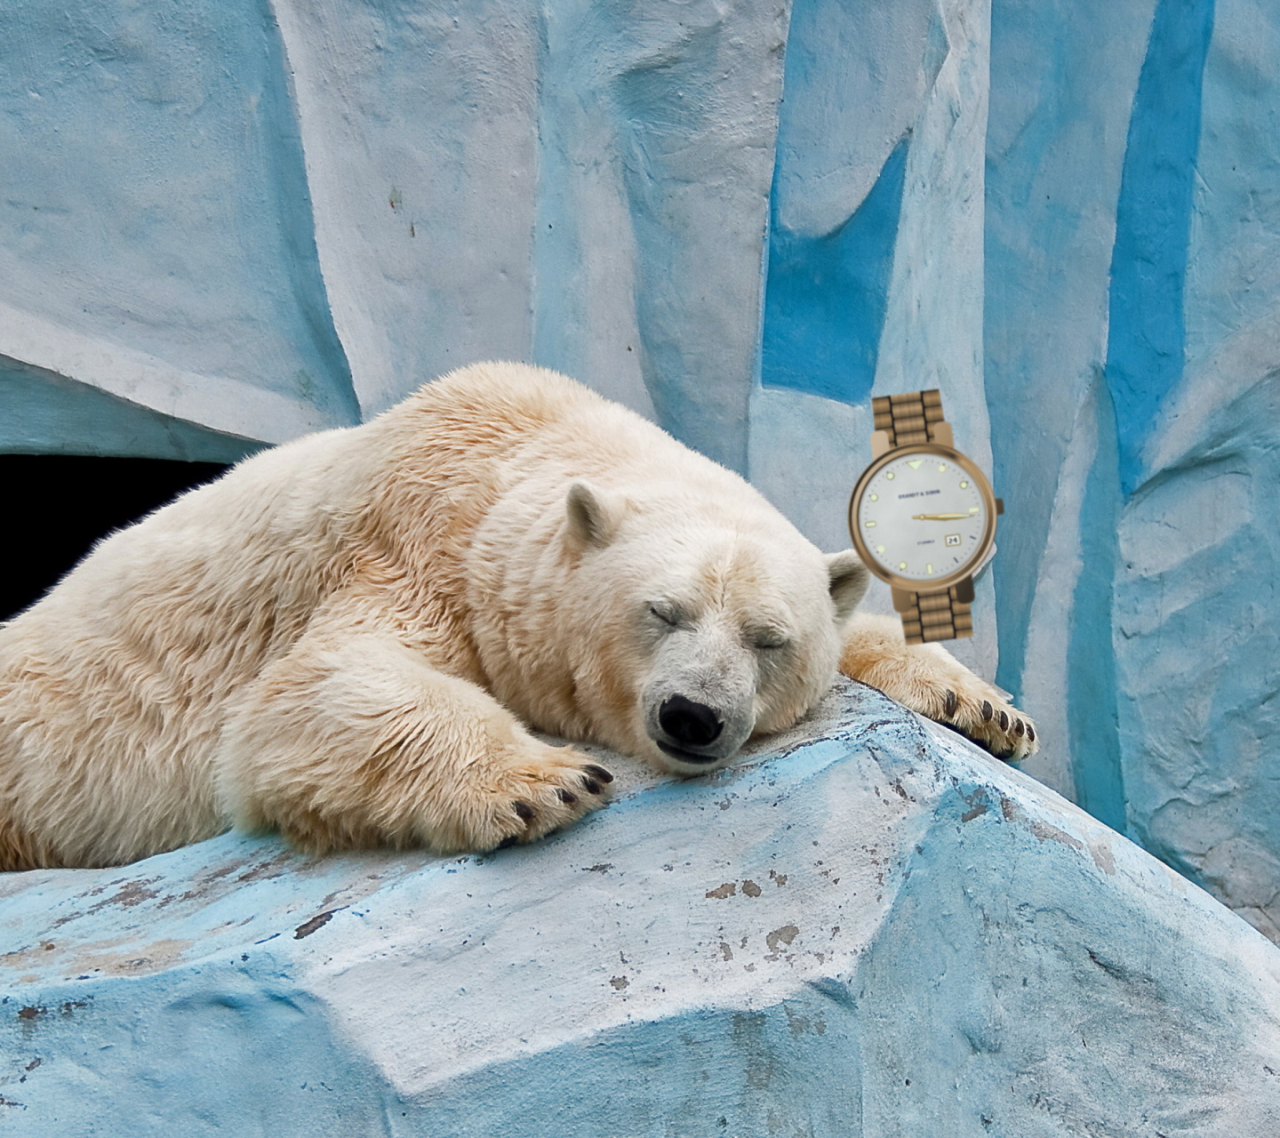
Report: 3:16
